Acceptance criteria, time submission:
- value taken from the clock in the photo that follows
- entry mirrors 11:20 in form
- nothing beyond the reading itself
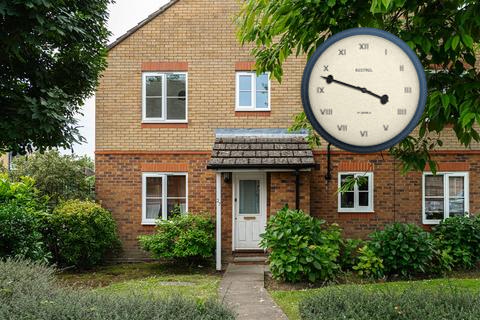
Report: 3:48
